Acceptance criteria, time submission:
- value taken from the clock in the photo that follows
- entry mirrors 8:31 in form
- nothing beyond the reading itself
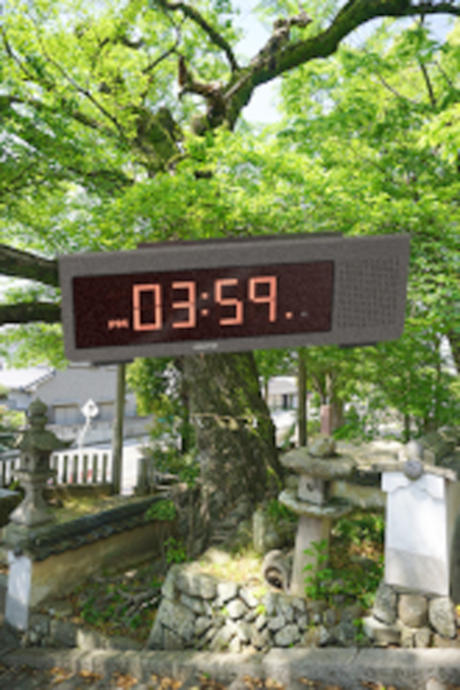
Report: 3:59
